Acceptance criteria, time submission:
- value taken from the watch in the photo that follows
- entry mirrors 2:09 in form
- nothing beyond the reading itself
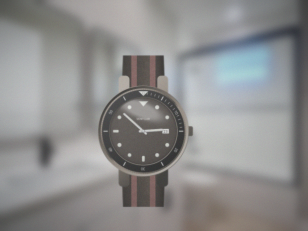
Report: 2:52
